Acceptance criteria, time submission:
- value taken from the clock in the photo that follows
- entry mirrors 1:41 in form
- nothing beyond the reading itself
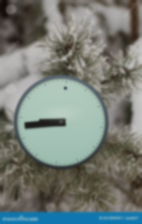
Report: 8:43
